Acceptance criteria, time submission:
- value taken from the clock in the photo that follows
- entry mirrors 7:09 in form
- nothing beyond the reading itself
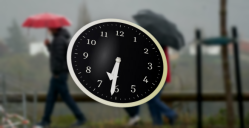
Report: 6:31
